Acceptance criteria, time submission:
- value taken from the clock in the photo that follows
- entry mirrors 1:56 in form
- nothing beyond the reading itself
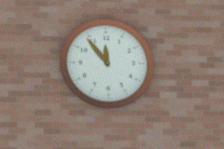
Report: 11:54
